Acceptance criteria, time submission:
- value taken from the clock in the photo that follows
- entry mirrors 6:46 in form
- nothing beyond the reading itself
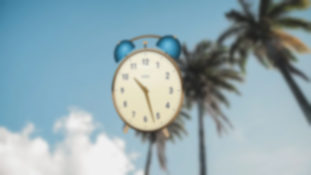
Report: 10:27
